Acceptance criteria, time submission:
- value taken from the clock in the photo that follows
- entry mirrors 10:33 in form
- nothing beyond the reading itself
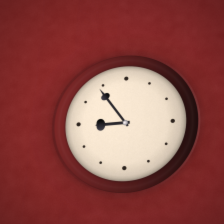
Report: 8:54
